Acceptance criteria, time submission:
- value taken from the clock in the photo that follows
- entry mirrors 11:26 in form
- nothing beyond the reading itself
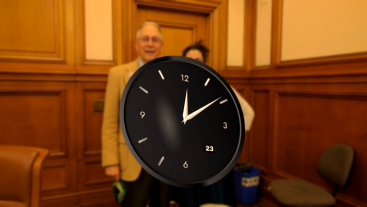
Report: 12:09
